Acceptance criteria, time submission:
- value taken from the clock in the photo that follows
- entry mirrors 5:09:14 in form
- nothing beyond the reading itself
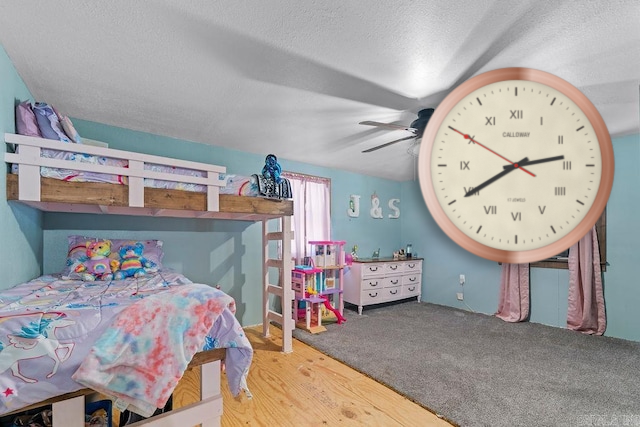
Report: 2:39:50
